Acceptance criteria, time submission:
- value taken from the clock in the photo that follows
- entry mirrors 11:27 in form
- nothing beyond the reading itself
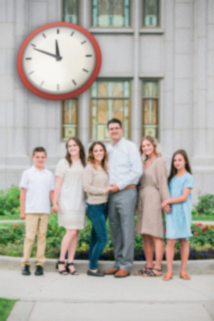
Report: 11:49
